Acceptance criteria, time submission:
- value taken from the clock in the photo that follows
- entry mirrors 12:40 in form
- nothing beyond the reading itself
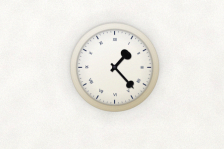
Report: 1:23
